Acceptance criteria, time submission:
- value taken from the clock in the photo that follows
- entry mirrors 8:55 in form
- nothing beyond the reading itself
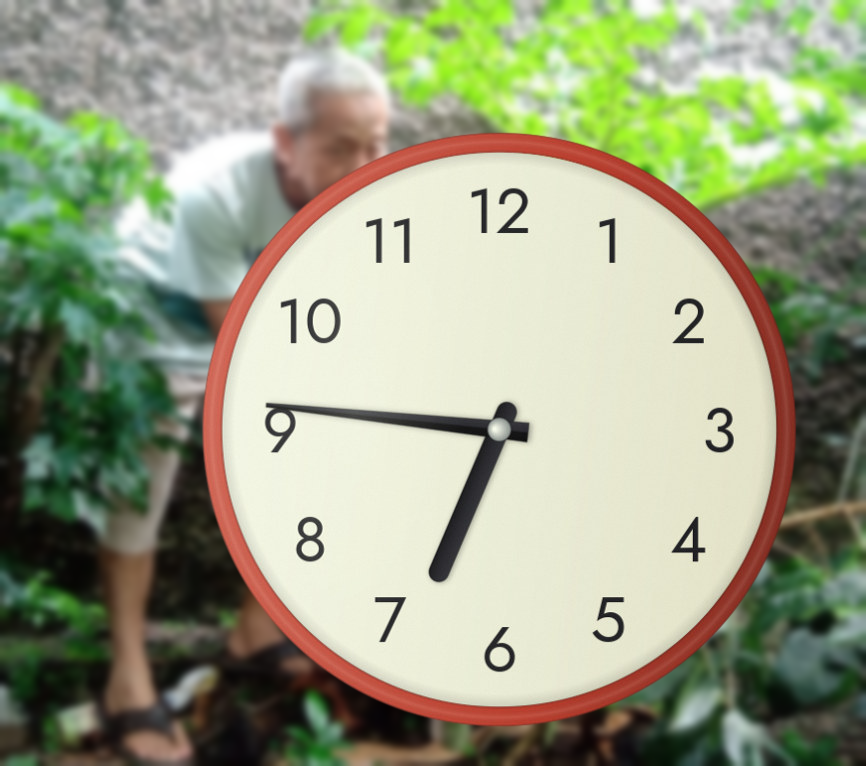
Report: 6:46
